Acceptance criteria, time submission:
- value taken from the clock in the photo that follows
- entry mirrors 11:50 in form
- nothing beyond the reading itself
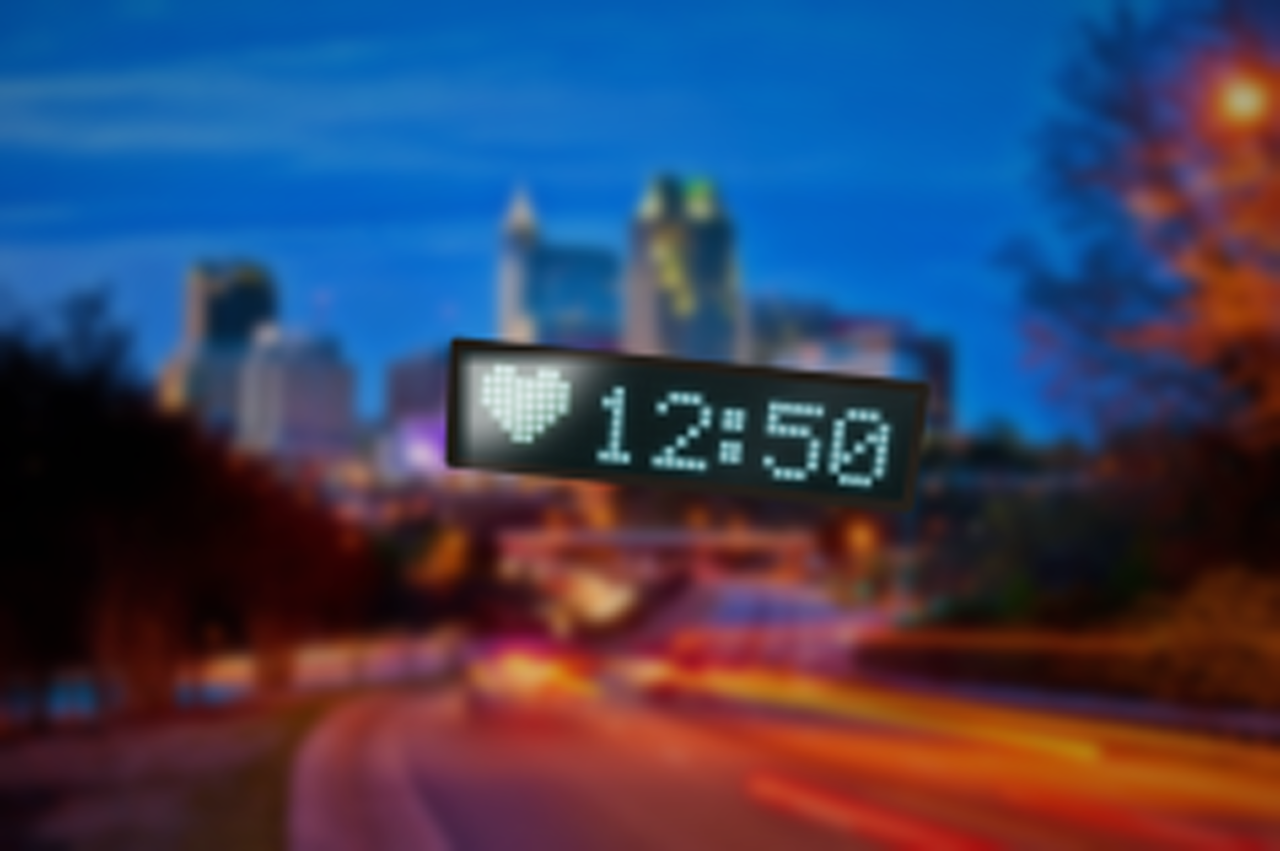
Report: 12:50
